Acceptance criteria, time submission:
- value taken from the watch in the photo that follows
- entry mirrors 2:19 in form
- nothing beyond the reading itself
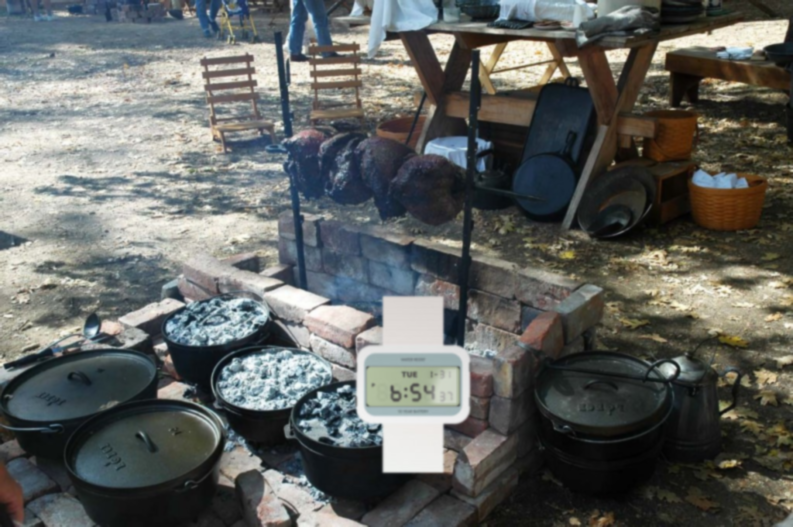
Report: 6:54
